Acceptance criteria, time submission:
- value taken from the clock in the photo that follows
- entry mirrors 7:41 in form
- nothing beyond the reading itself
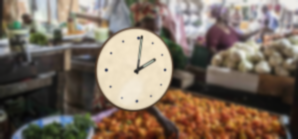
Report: 2:01
